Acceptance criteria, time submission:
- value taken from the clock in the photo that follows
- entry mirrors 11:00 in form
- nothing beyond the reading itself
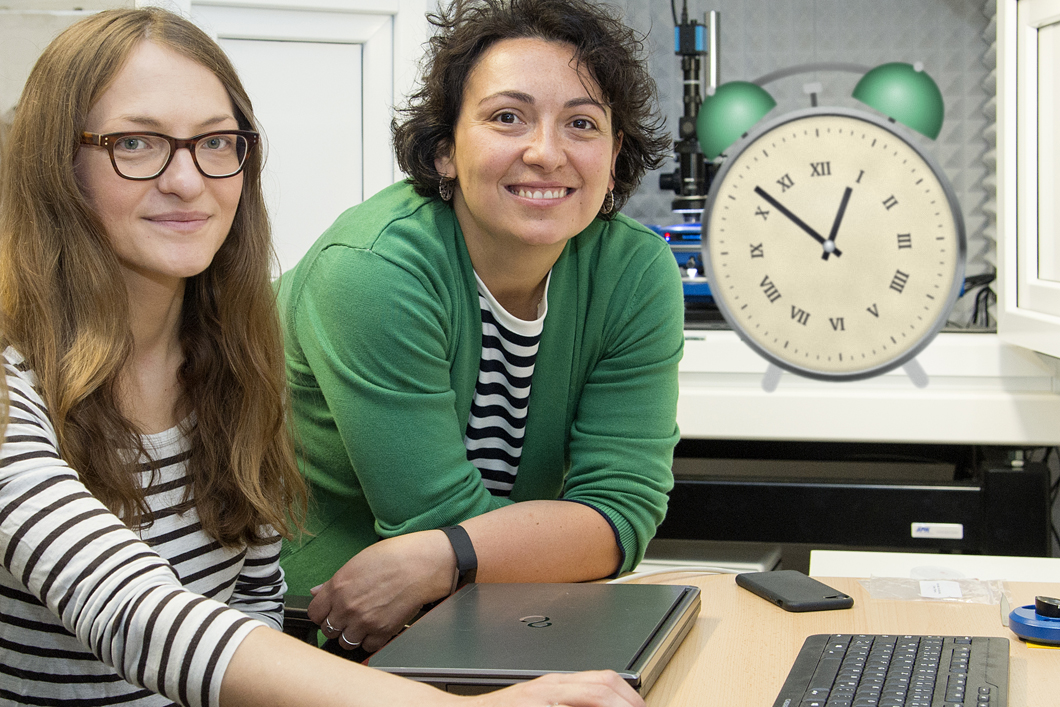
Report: 12:52
